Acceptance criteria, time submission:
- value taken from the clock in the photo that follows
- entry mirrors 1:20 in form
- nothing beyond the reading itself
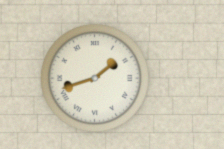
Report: 1:42
